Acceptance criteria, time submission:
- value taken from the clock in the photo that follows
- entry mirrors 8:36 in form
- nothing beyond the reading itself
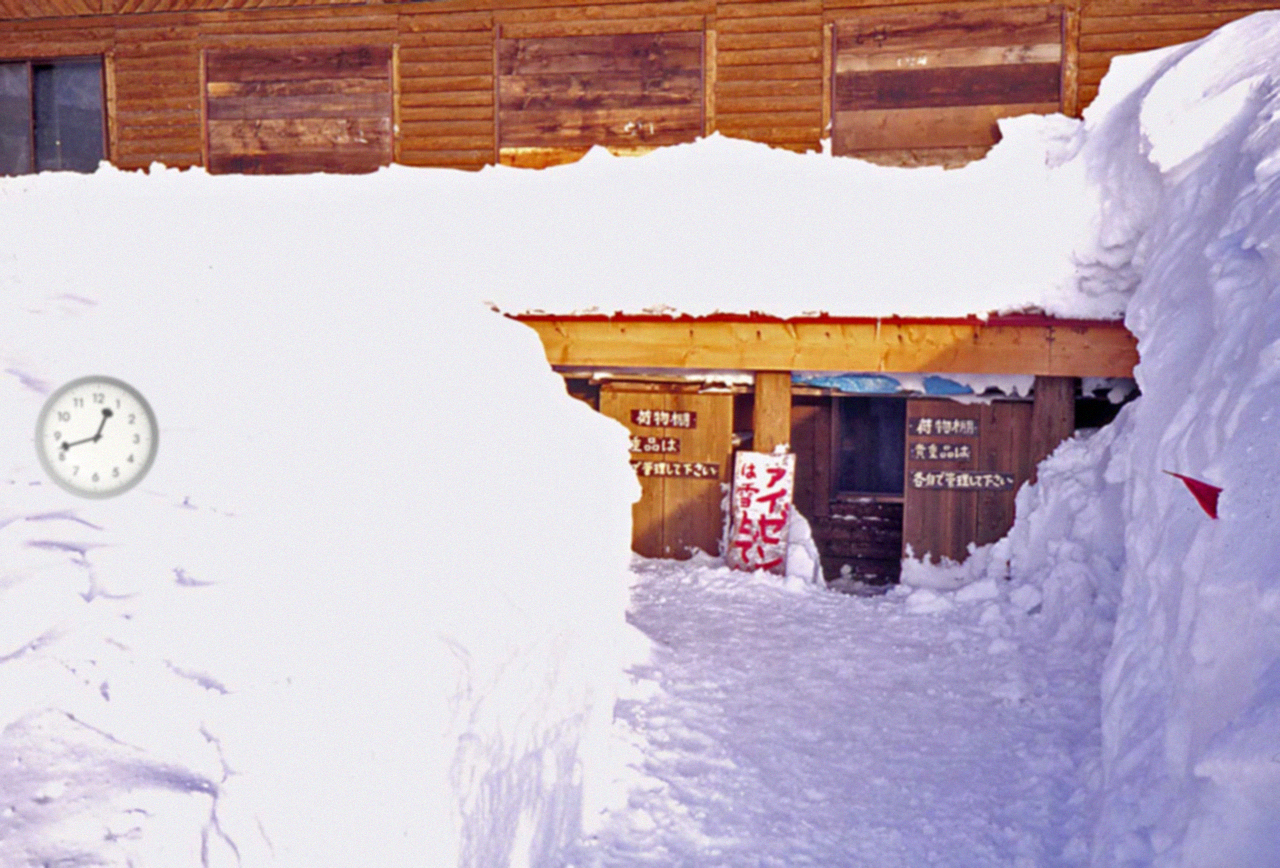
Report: 12:42
